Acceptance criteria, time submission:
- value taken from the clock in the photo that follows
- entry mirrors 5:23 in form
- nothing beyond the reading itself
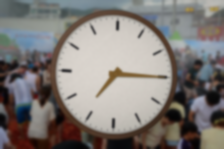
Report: 7:15
